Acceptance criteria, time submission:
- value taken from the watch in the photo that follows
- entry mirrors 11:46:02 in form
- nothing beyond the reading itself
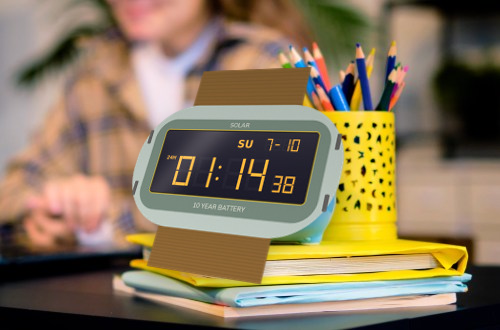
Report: 1:14:38
